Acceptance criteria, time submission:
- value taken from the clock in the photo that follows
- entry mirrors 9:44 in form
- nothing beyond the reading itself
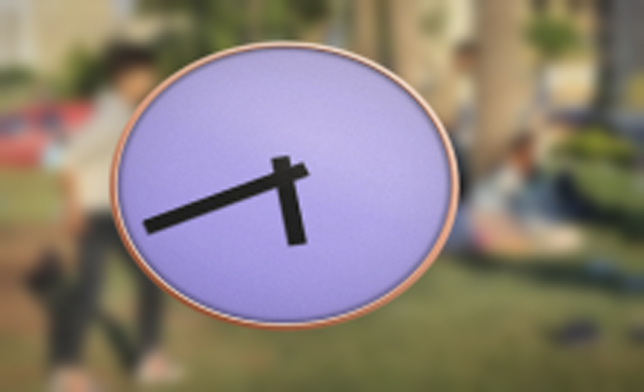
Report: 5:41
